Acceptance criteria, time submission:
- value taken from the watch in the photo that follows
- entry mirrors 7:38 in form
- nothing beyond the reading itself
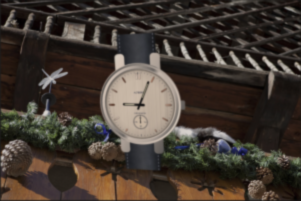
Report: 9:04
